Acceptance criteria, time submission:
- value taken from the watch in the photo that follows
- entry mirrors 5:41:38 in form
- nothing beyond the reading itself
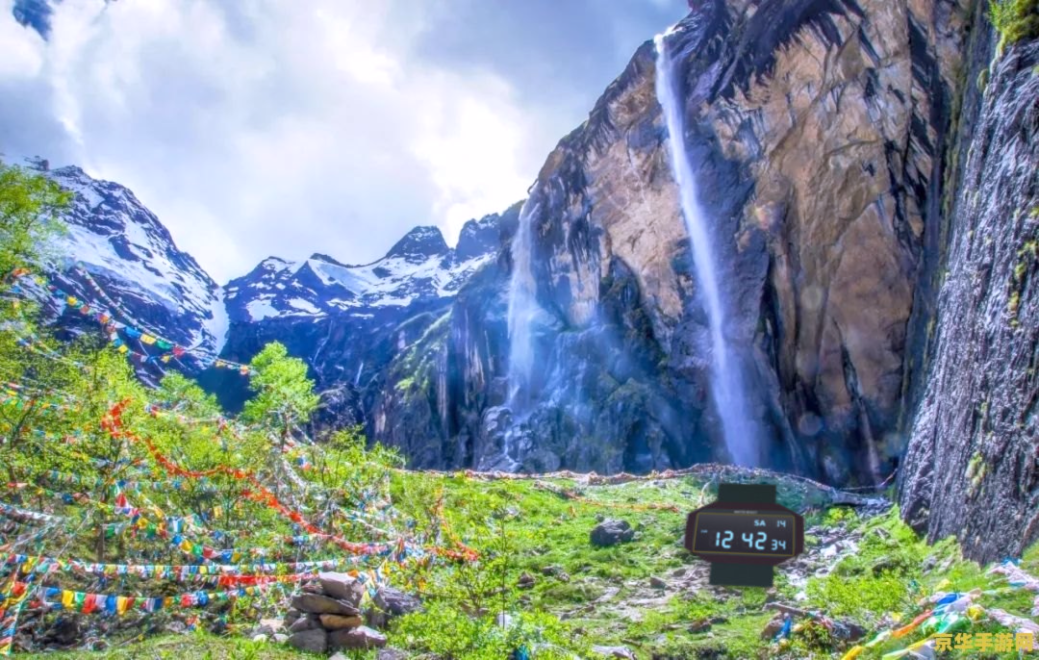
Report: 12:42:34
